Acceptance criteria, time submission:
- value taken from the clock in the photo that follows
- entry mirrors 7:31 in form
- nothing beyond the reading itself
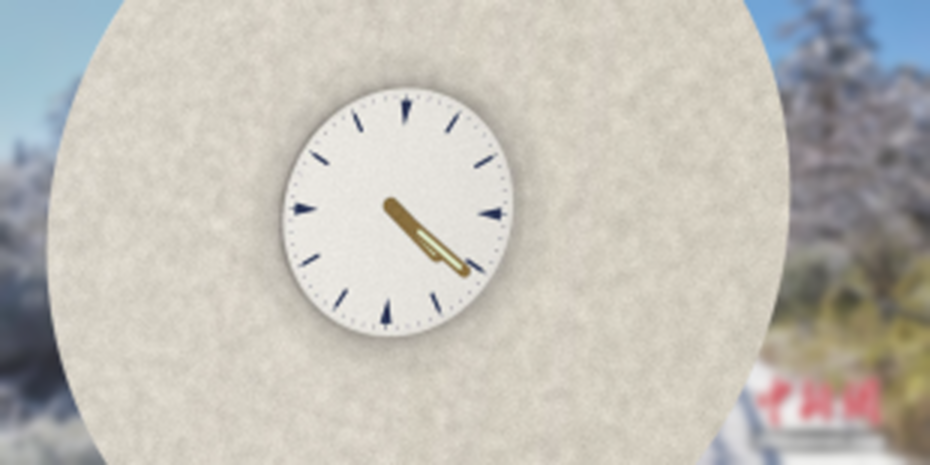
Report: 4:21
